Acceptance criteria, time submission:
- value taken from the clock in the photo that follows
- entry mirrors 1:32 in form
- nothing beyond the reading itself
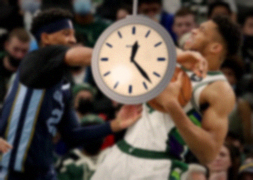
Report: 12:23
